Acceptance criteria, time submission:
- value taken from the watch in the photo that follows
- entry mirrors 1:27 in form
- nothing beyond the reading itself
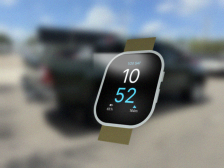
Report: 10:52
